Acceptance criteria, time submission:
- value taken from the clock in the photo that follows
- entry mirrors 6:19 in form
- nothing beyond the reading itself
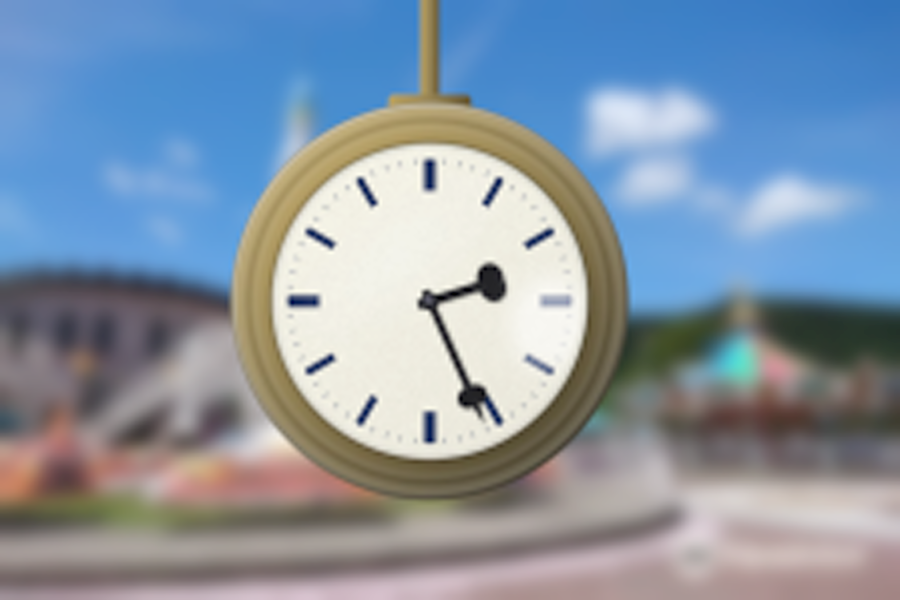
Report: 2:26
